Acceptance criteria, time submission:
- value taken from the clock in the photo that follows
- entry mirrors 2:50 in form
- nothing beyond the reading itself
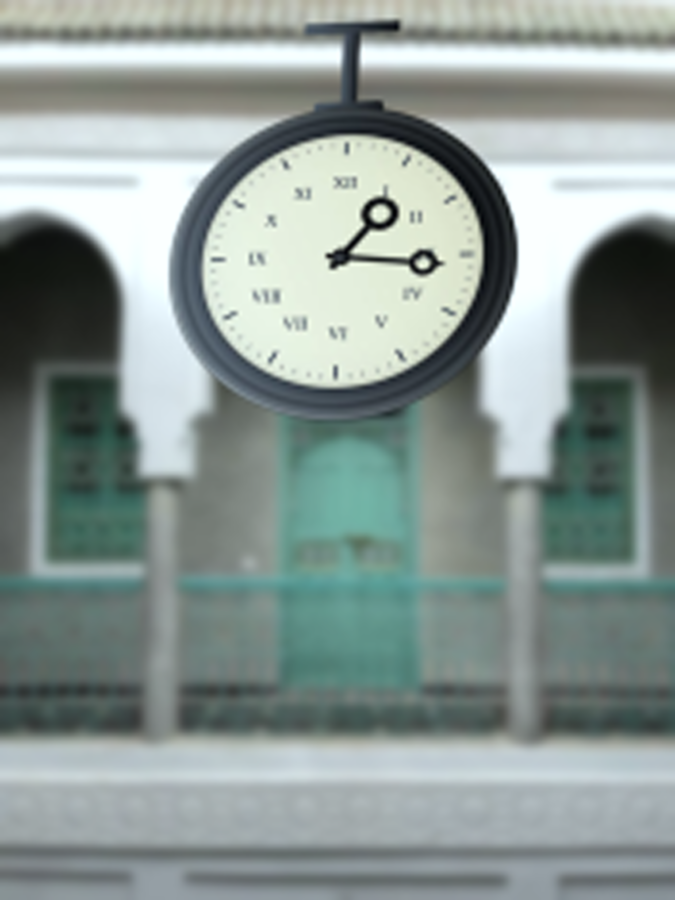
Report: 1:16
